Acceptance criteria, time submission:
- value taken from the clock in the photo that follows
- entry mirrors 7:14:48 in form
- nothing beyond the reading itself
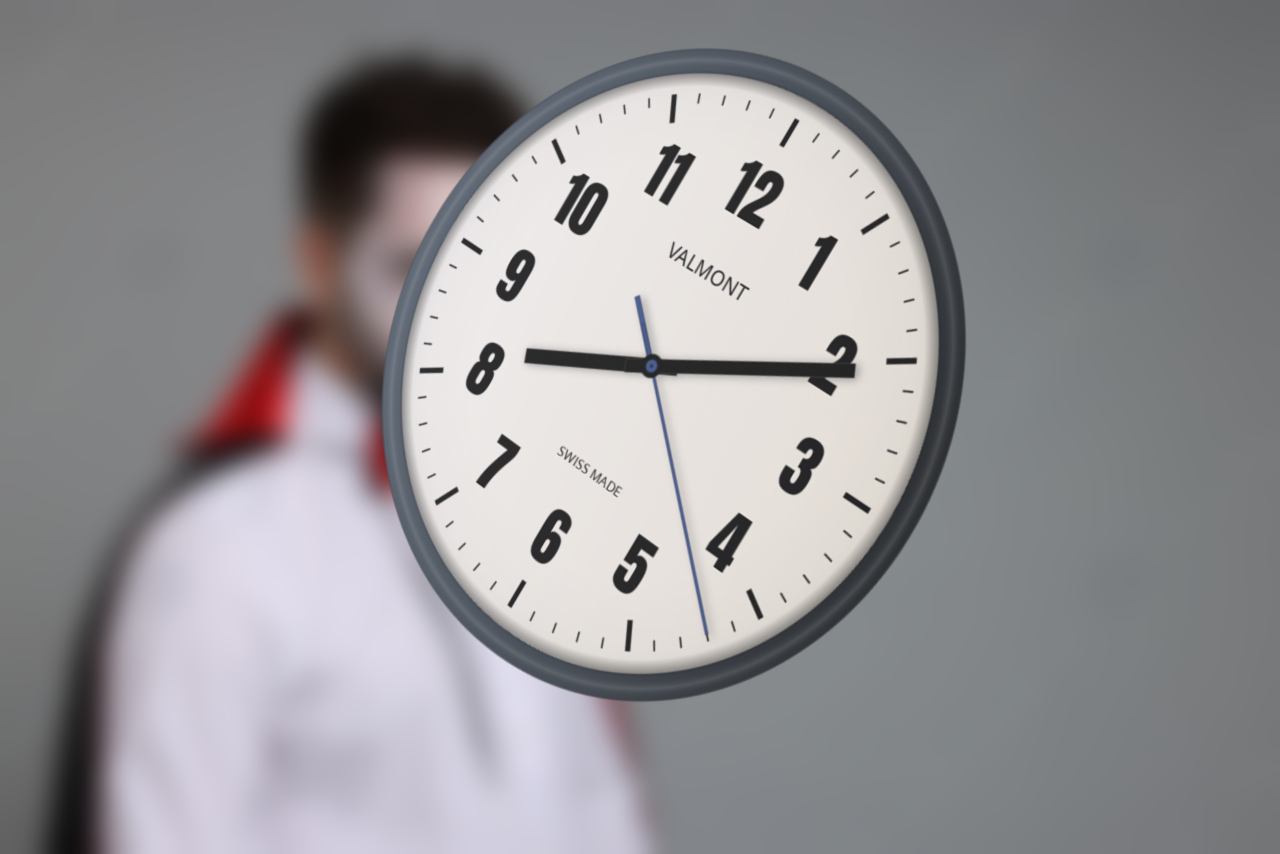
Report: 8:10:22
